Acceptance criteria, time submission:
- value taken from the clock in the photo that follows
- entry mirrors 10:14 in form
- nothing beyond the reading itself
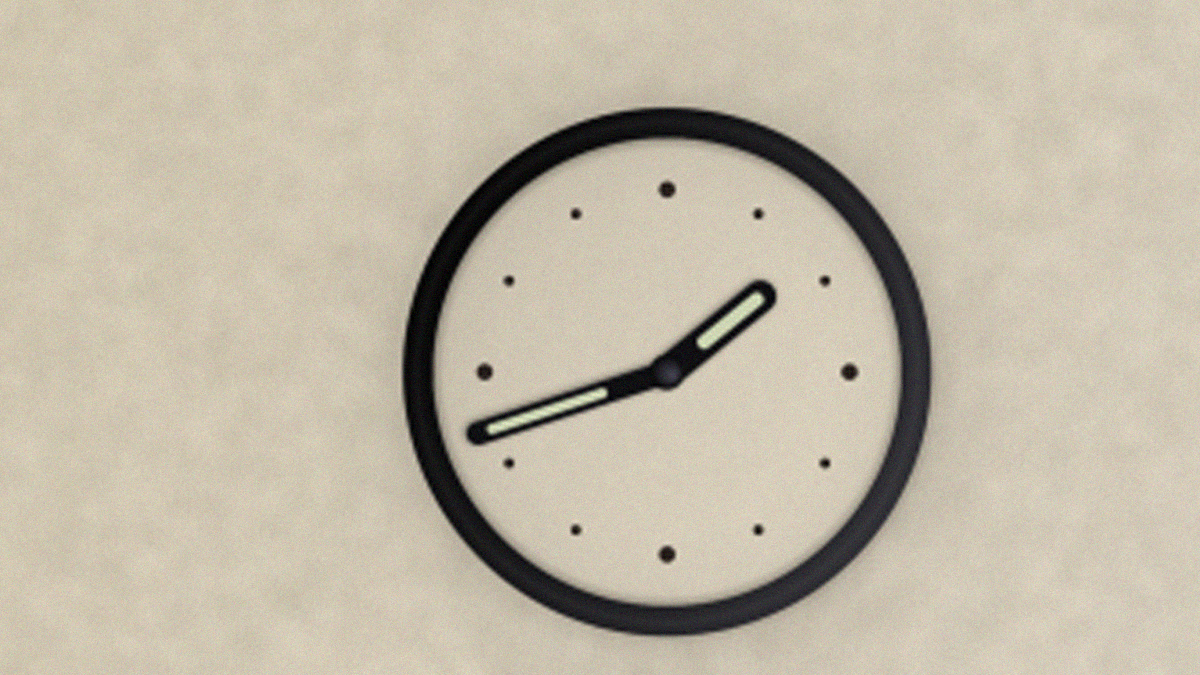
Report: 1:42
